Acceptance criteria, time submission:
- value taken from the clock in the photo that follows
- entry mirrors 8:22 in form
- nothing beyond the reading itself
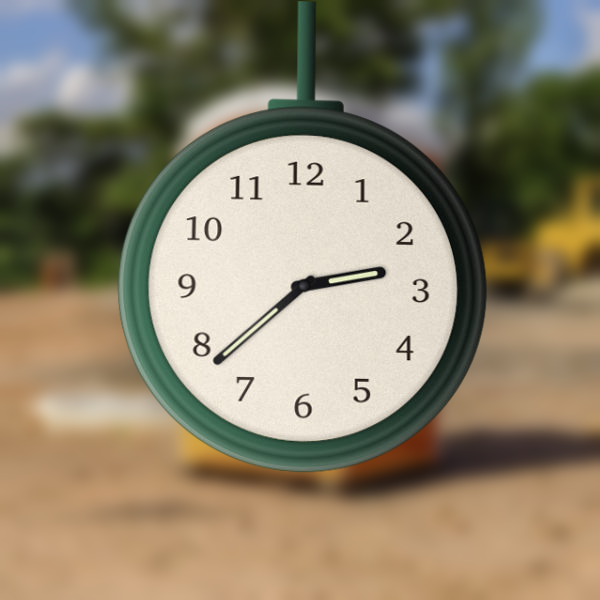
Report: 2:38
